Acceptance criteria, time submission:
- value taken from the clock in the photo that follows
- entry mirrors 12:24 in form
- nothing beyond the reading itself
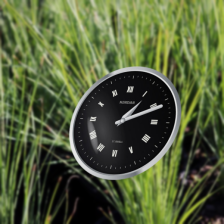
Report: 1:11
